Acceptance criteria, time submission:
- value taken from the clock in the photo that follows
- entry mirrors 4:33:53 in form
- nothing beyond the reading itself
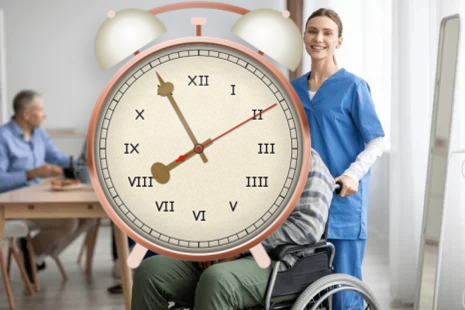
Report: 7:55:10
